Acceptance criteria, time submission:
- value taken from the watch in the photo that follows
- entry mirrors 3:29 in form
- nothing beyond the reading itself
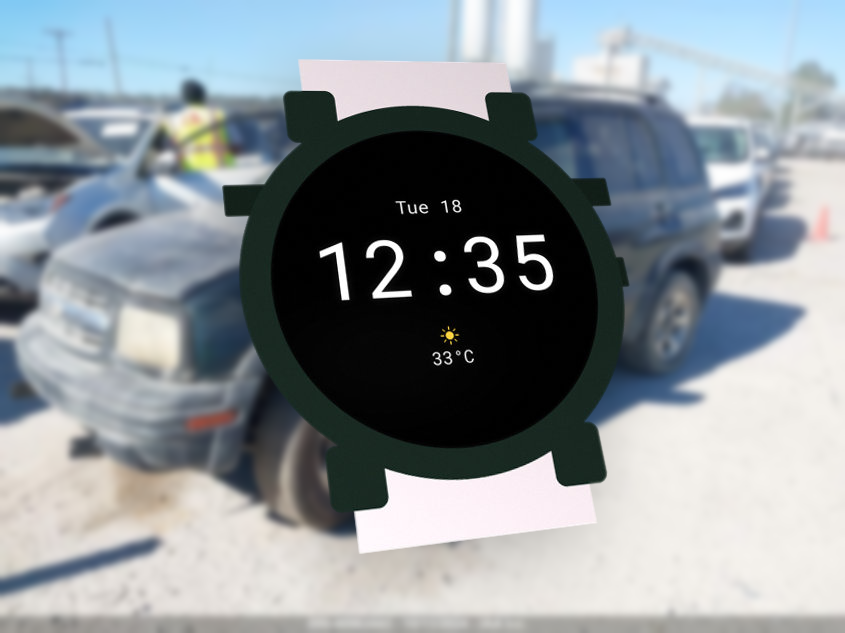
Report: 12:35
